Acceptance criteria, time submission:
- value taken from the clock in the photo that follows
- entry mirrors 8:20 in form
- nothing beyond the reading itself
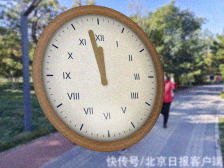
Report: 11:58
